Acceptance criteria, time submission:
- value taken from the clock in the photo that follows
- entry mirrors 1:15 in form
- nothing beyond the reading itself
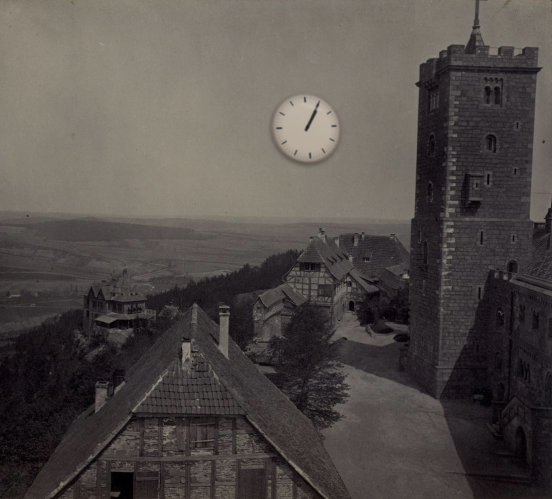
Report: 1:05
